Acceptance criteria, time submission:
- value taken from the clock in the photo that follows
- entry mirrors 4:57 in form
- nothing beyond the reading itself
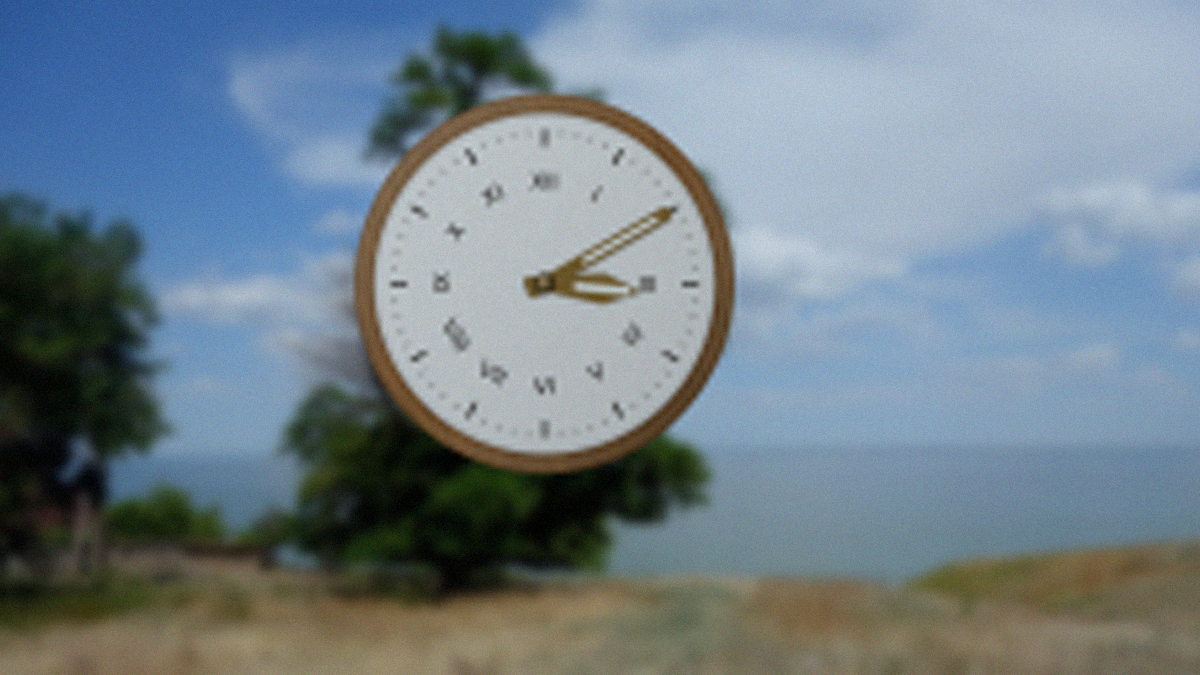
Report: 3:10
